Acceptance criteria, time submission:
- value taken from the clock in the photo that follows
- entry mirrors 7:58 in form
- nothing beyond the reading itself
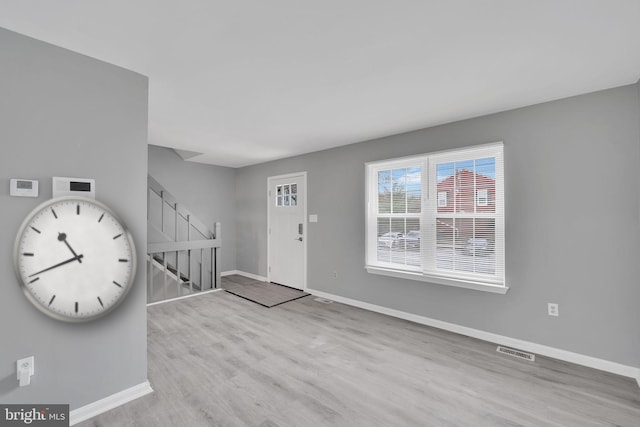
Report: 10:41
